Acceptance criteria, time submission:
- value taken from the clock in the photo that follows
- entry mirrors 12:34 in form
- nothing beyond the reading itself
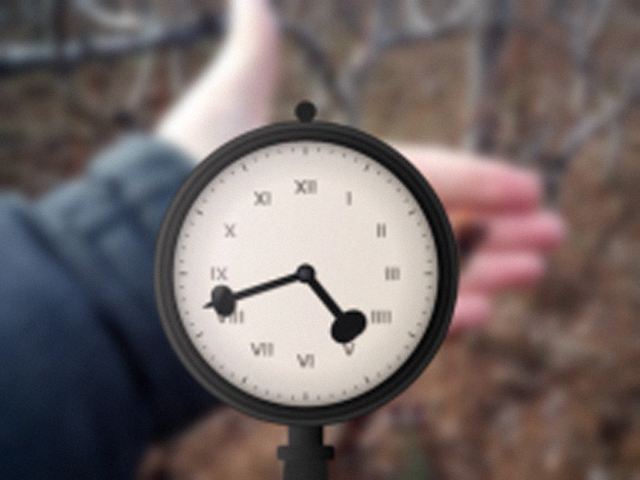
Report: 4:42
